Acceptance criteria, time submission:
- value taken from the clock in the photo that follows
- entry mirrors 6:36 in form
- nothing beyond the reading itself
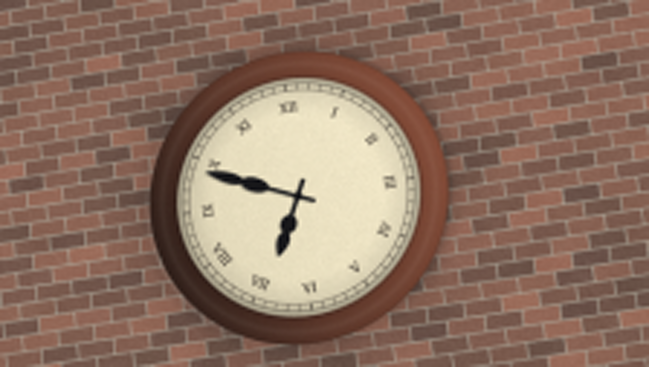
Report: 6:49
